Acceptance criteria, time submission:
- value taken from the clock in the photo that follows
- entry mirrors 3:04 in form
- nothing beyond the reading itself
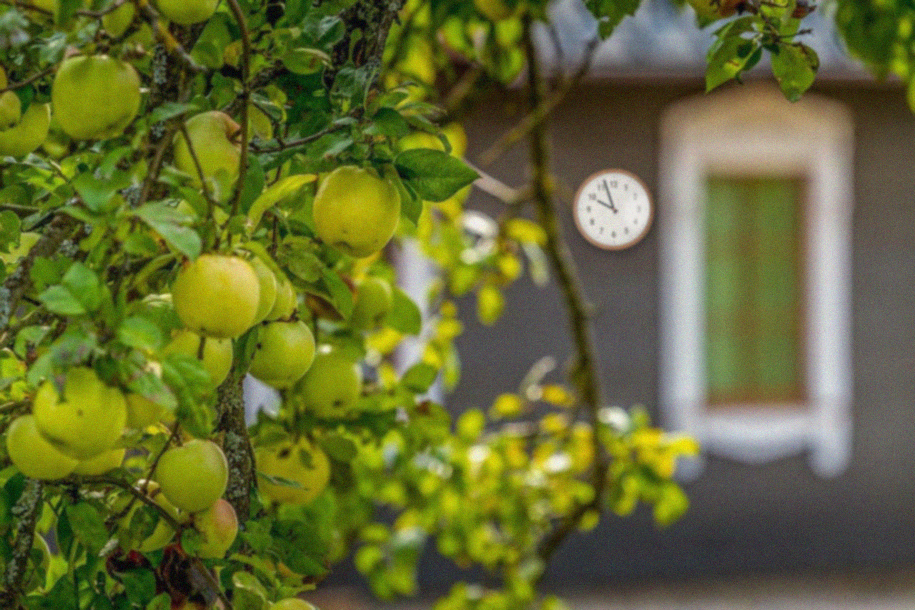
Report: 9:57
